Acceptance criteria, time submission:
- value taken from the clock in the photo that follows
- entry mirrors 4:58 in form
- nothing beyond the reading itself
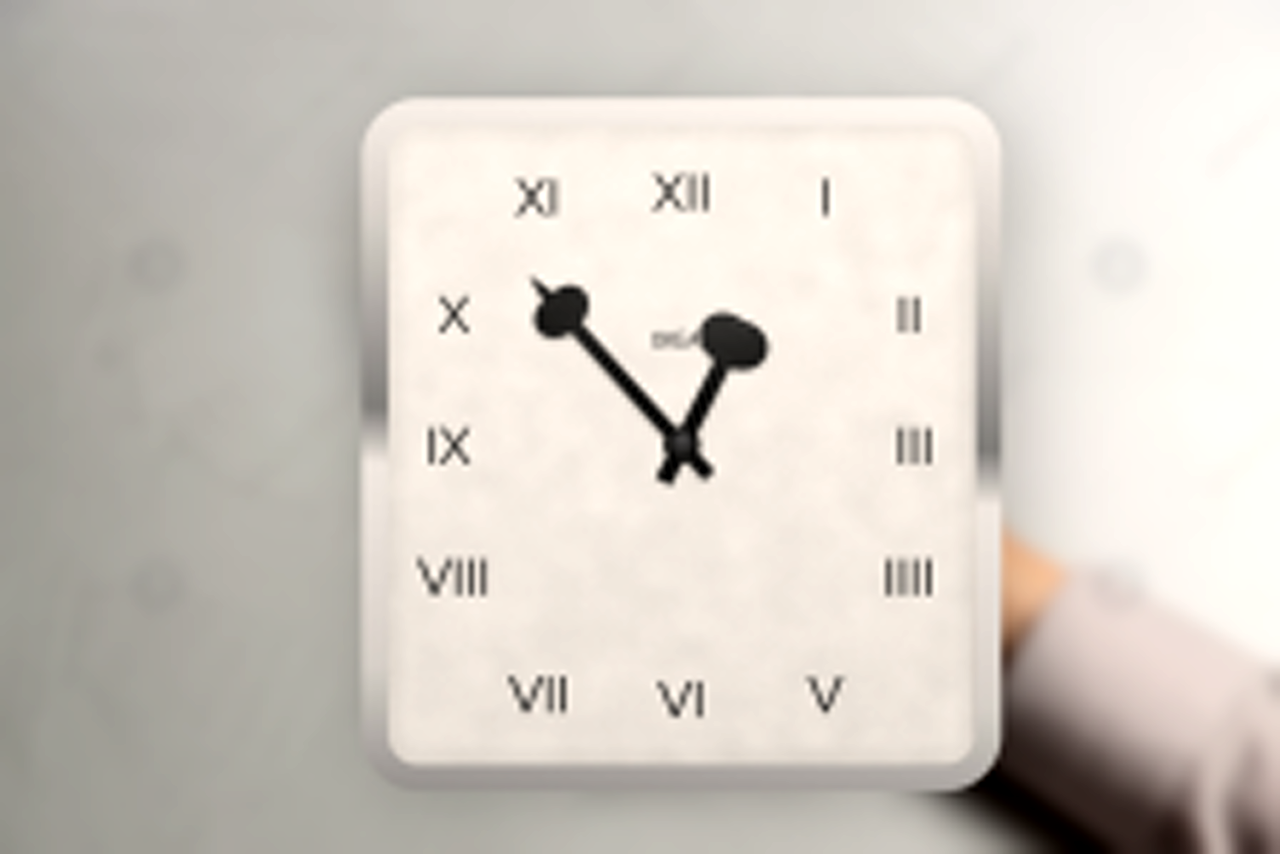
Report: 12:53
